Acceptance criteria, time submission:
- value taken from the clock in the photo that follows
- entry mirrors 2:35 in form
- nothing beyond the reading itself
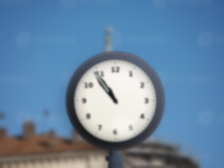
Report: 10:54
